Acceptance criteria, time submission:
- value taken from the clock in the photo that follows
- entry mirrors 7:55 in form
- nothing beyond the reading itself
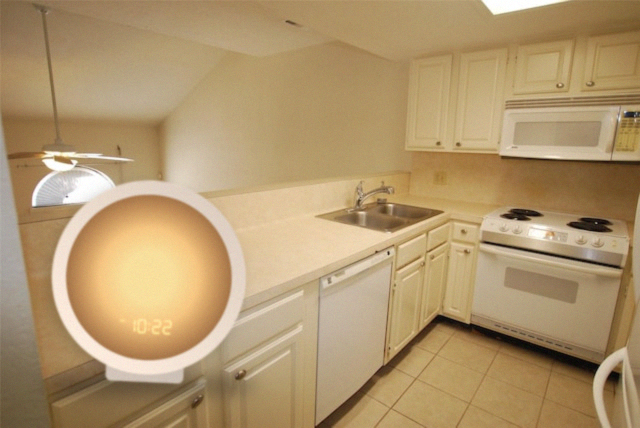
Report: 10:22
